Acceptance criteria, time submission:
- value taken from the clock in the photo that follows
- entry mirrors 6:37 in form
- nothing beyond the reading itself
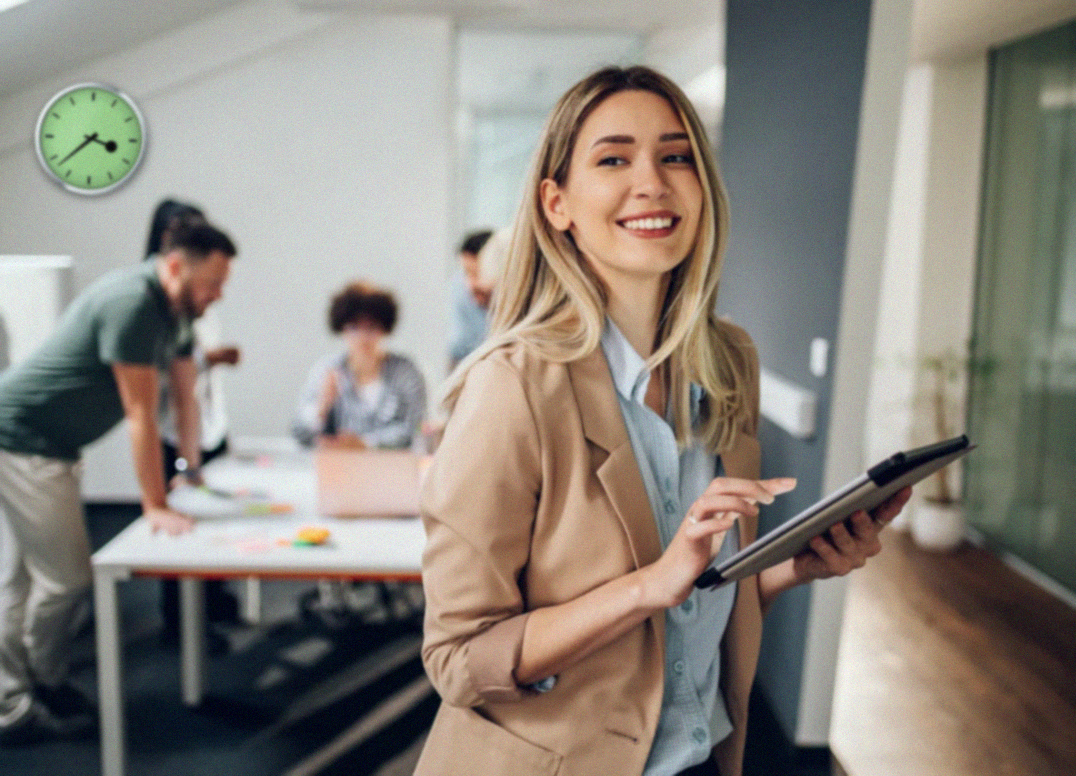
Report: 3:38
